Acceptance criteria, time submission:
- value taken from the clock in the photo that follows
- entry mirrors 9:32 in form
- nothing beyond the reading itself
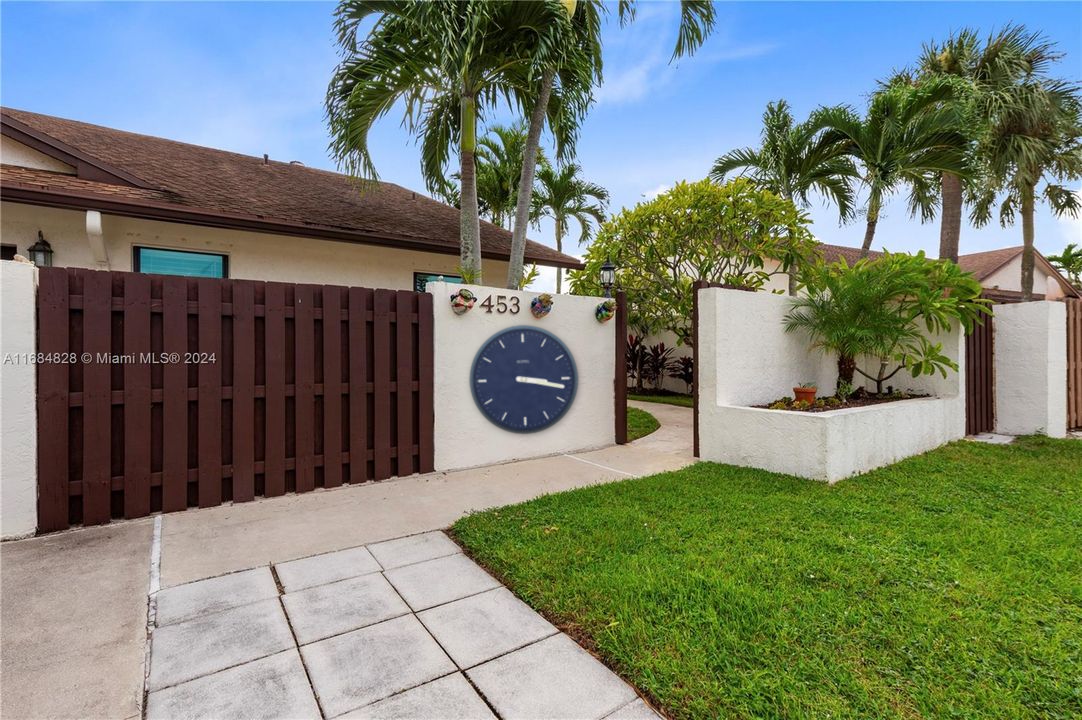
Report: 3:17
